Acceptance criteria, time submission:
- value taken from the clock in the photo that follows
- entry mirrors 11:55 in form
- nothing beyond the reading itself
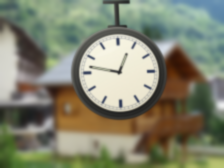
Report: 12:47
